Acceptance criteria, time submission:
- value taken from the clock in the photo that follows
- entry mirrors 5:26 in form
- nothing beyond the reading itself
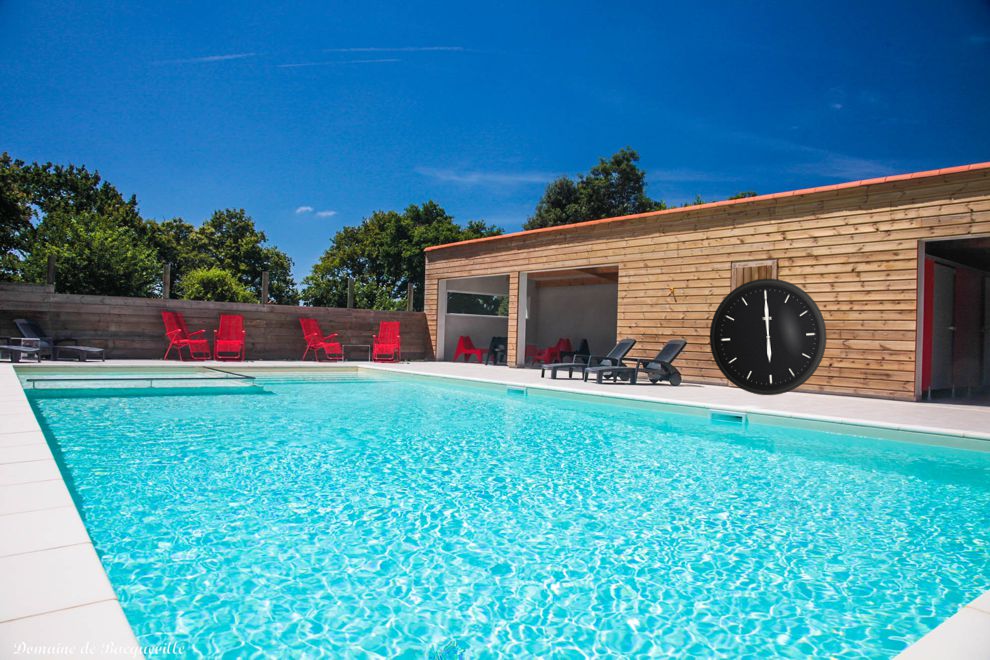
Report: 6:00
